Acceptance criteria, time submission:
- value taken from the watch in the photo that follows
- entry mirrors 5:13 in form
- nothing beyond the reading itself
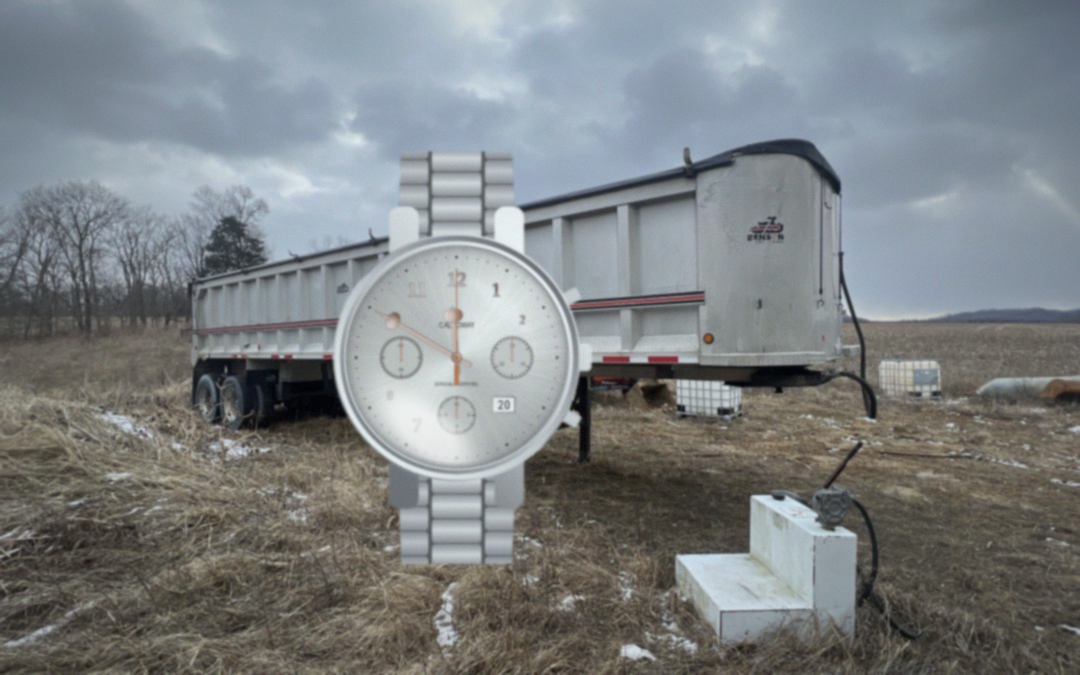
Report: 11:50
